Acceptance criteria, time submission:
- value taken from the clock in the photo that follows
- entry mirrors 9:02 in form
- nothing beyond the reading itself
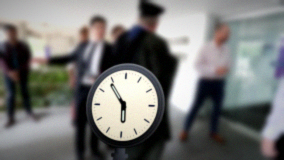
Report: 5:54
